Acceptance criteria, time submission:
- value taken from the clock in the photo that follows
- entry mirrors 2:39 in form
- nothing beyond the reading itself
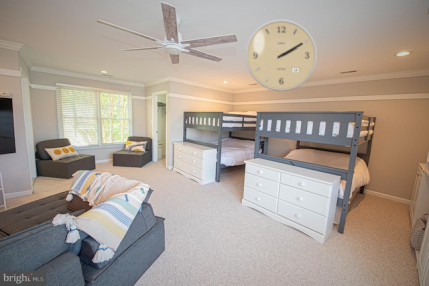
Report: 2:10
